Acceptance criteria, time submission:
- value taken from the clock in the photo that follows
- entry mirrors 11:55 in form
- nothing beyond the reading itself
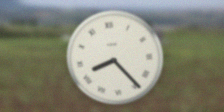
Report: 8:24
